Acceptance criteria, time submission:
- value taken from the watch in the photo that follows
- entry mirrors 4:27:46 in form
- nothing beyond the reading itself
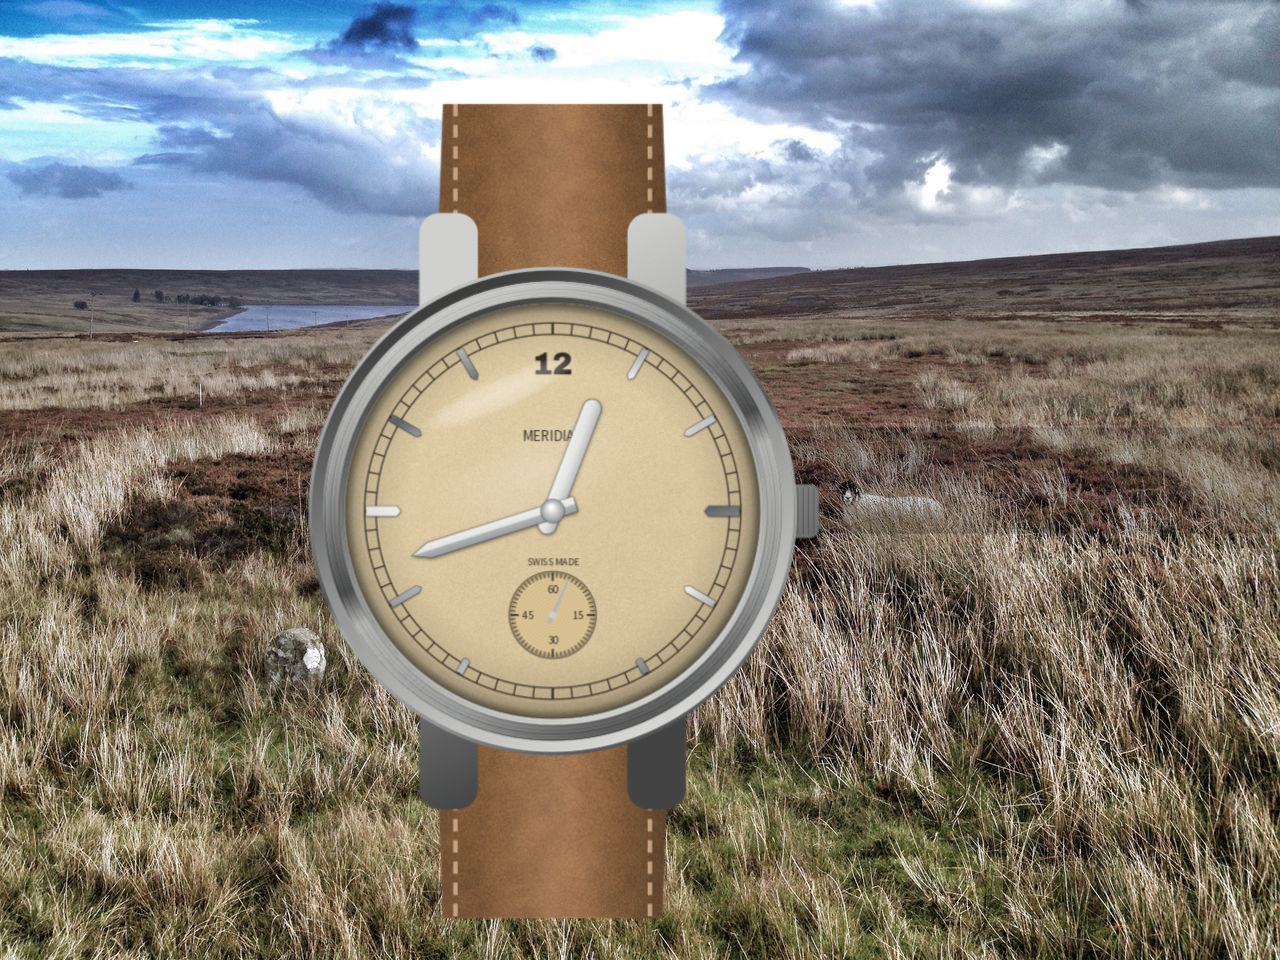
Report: 12:42:04
